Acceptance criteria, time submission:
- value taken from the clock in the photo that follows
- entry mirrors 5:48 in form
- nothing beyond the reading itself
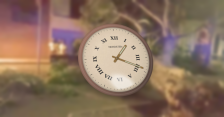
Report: 1:19
